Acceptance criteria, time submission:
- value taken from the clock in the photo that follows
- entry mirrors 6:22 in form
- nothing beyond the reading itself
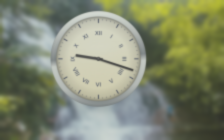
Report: 9:18
